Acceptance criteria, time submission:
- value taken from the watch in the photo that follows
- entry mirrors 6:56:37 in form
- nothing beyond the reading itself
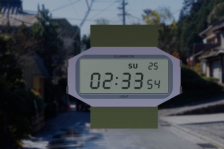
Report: 2:33:54
